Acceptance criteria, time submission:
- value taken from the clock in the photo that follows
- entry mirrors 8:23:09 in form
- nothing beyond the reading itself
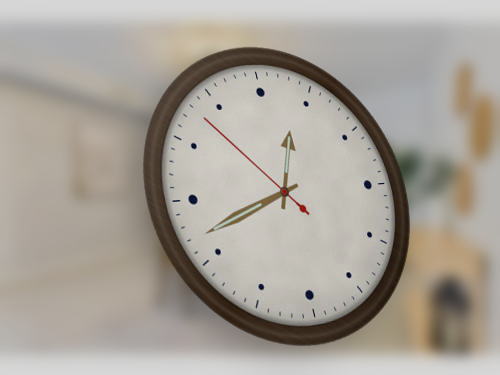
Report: 12:41:53
